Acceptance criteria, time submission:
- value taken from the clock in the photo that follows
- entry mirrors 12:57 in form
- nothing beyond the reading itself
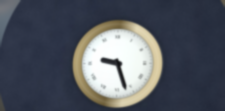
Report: 9:27
